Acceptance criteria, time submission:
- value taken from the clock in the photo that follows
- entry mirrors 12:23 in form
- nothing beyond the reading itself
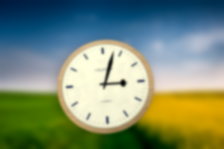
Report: 3:03
